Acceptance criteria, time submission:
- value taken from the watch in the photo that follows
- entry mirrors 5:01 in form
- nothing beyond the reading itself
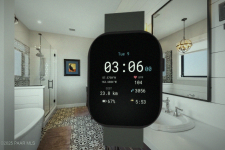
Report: 3:06
